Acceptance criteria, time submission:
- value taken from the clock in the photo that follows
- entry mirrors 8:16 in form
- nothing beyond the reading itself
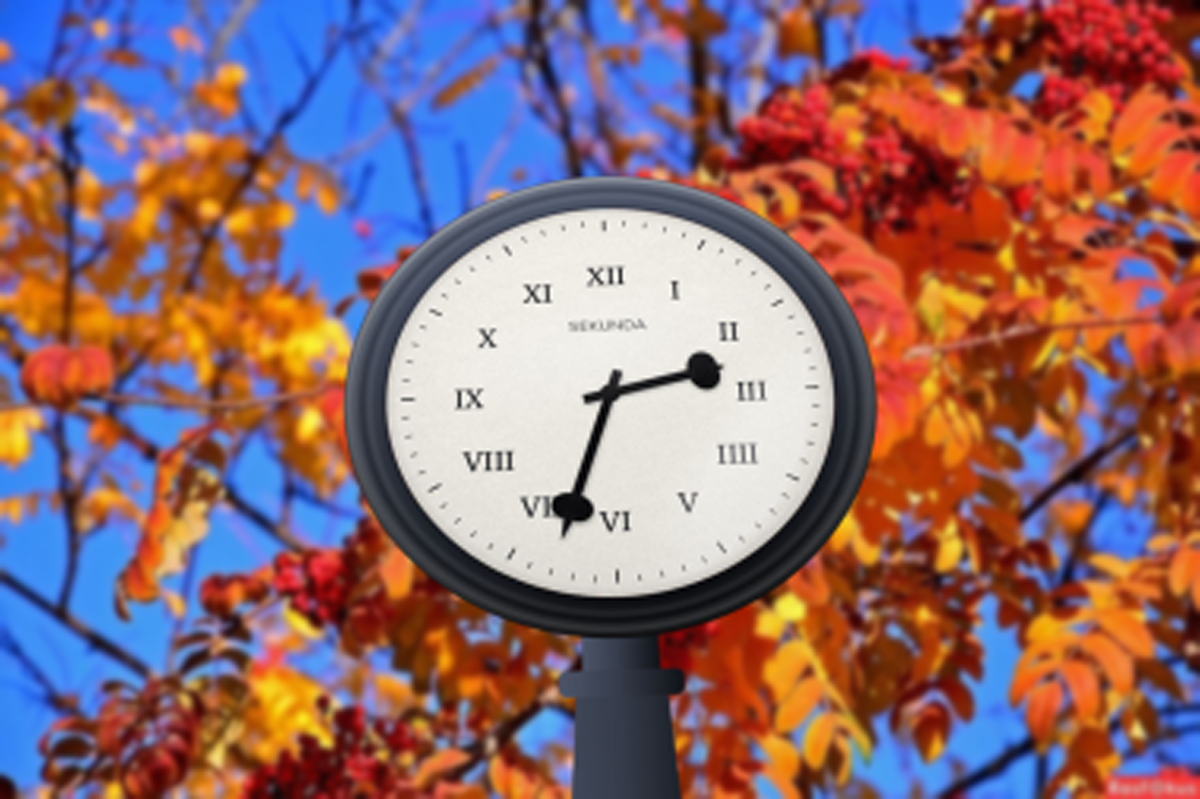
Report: 2:33
